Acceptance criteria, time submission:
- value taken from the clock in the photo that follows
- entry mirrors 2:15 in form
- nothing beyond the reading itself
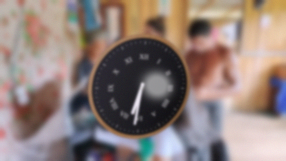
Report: 6:31
